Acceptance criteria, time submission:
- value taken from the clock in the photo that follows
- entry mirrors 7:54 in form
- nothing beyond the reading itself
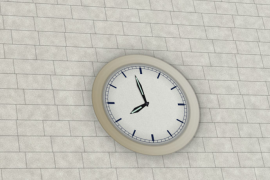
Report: 7:58
